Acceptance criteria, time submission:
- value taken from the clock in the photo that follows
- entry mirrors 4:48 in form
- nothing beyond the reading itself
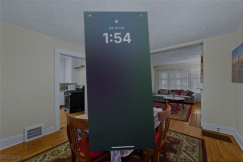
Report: 1:54
